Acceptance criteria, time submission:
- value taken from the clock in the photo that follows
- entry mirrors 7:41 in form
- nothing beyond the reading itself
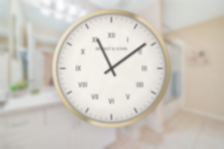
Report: 11:09
